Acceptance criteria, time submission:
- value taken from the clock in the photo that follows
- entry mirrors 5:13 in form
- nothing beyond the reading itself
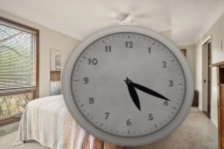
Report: 5:19
